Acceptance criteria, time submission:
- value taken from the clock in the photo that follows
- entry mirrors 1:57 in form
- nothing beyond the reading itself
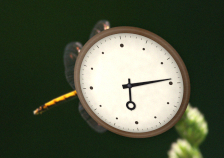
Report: 6:14
